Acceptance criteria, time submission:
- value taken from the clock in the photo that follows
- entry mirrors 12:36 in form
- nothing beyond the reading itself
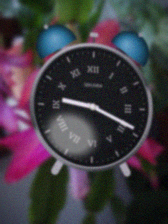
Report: 9:19
